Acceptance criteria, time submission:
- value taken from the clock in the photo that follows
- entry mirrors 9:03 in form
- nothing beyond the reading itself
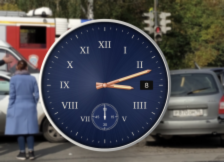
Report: 3:12
